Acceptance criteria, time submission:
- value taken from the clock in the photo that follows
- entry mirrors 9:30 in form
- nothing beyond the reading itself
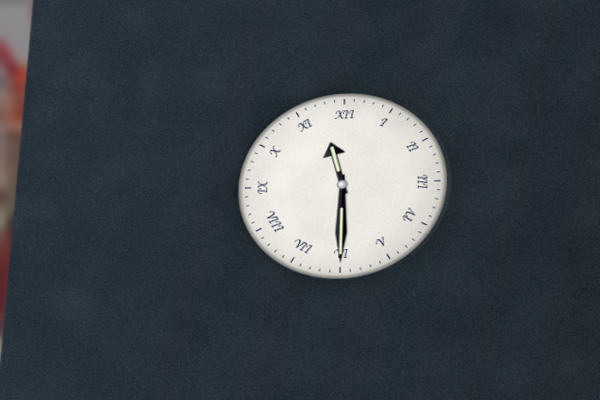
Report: 11:30
